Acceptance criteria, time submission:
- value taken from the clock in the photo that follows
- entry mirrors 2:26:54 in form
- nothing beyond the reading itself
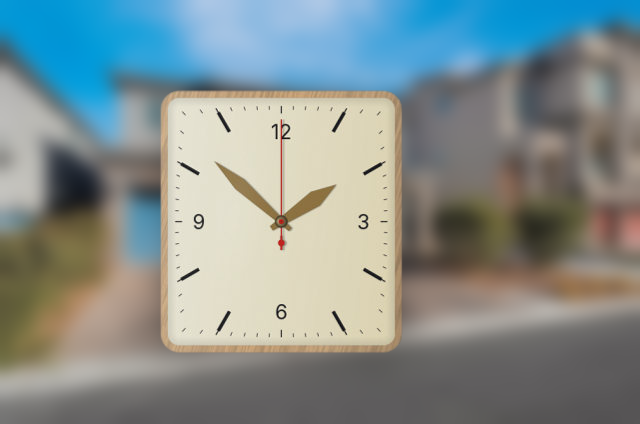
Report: 1:52:00
